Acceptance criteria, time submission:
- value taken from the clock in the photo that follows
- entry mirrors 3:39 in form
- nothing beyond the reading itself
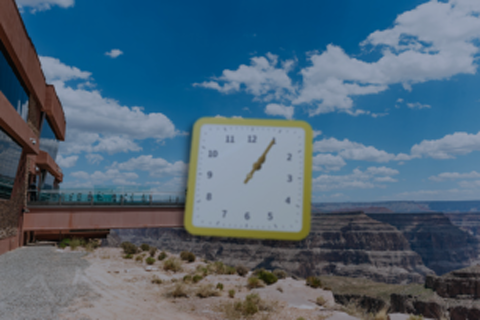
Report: 1:05
